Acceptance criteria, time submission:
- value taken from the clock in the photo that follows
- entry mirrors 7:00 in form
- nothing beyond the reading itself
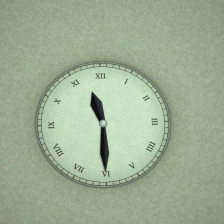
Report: 11:30
